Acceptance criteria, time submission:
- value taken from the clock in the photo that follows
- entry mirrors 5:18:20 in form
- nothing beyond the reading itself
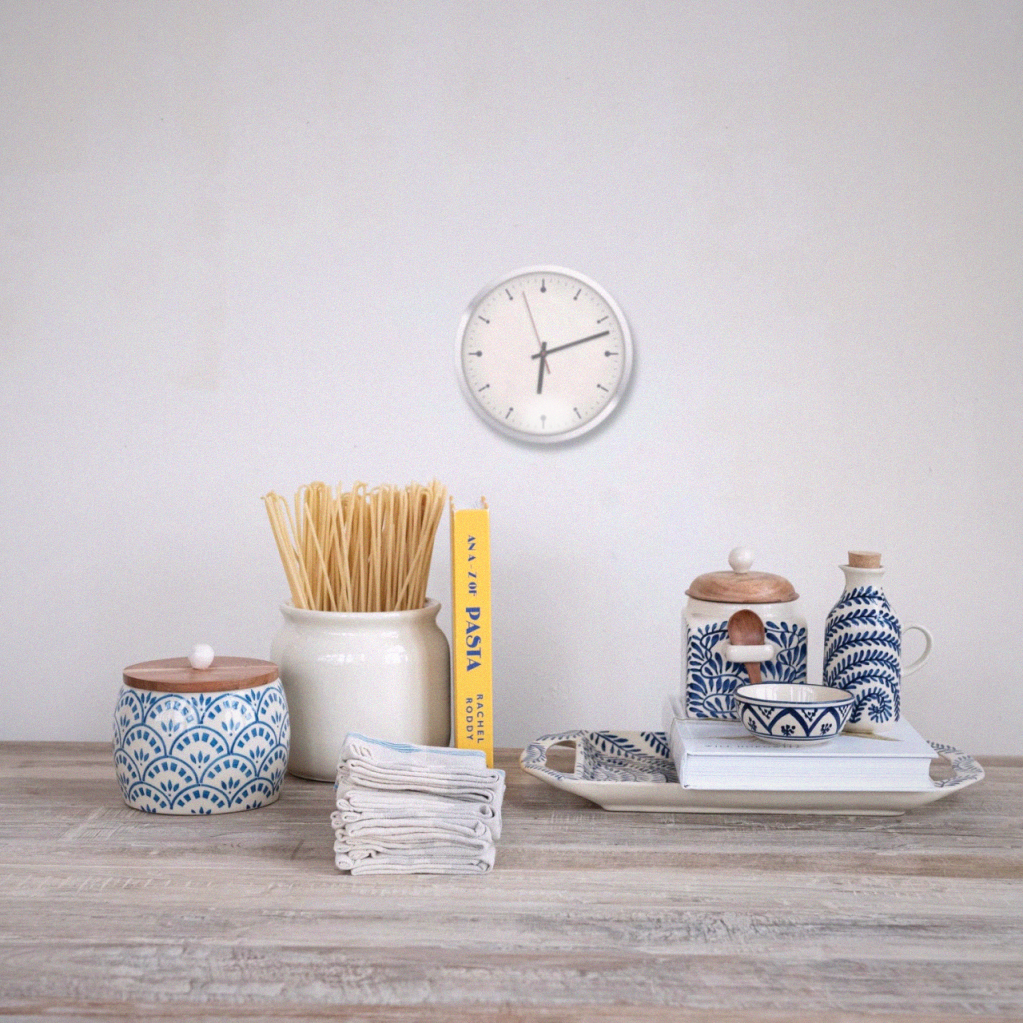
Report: 6:11:57
